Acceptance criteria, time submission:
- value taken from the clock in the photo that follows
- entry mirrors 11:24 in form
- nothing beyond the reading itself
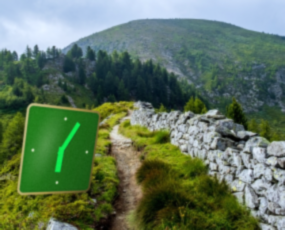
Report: 6:05
